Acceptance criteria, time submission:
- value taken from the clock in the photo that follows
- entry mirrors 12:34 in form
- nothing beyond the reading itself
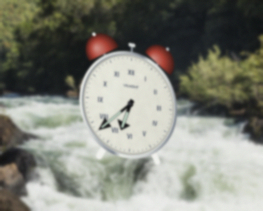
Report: 6:38
